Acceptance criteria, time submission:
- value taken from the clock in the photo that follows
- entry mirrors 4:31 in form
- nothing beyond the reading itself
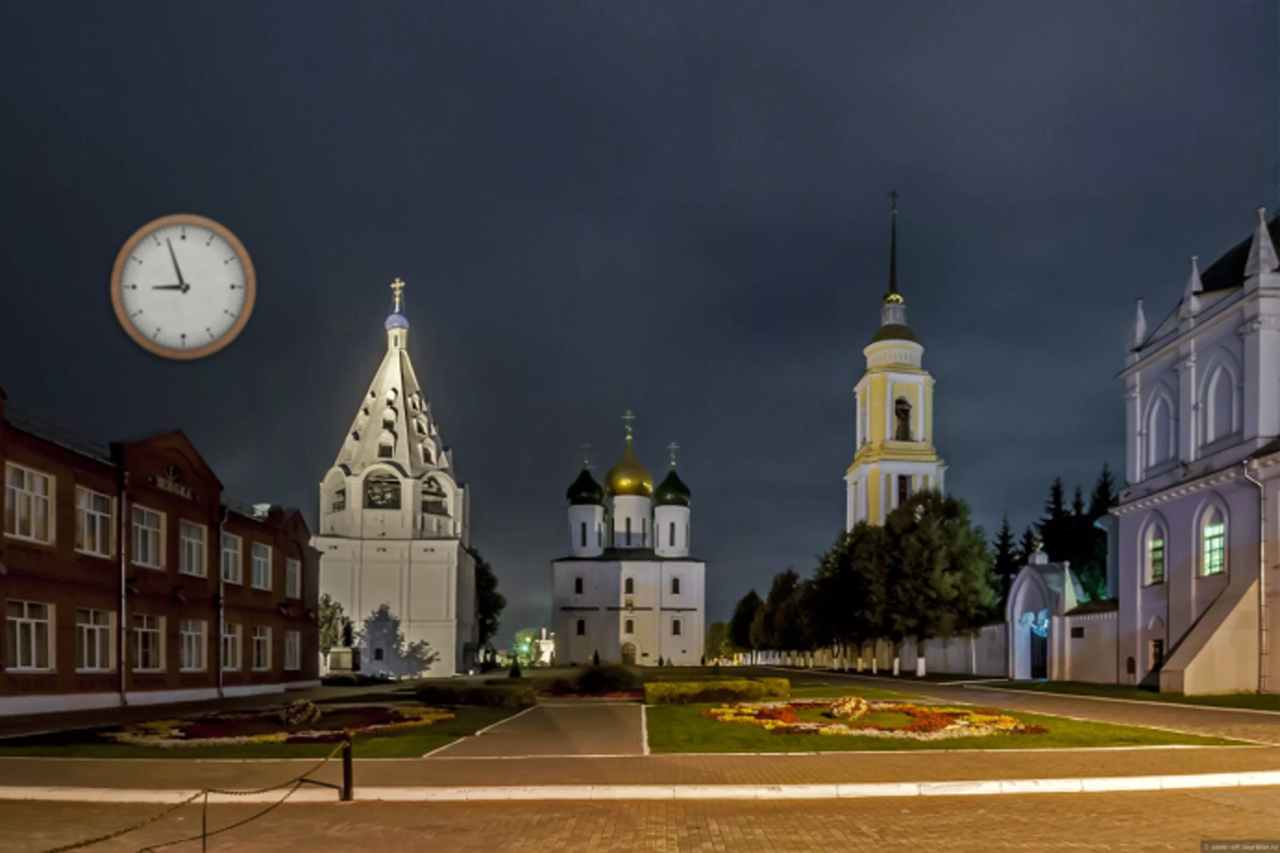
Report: 8:57
